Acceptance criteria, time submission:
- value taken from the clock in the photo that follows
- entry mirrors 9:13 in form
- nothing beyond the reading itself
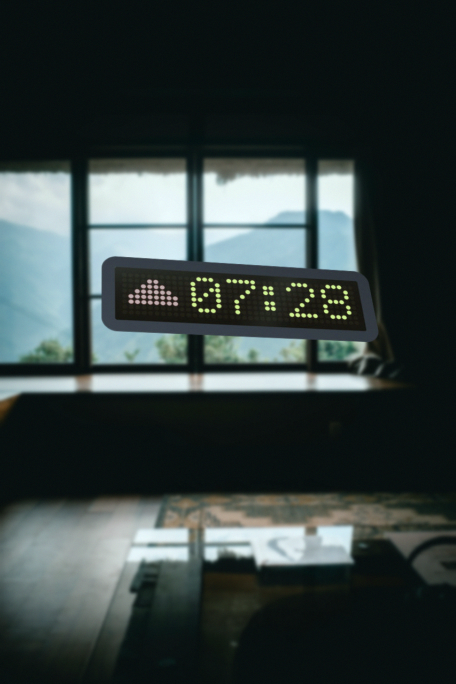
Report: 7:28
